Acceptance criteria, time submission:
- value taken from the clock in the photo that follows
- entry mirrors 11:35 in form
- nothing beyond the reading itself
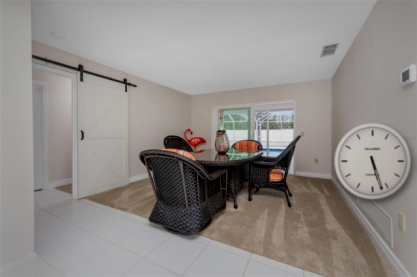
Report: 5:27
